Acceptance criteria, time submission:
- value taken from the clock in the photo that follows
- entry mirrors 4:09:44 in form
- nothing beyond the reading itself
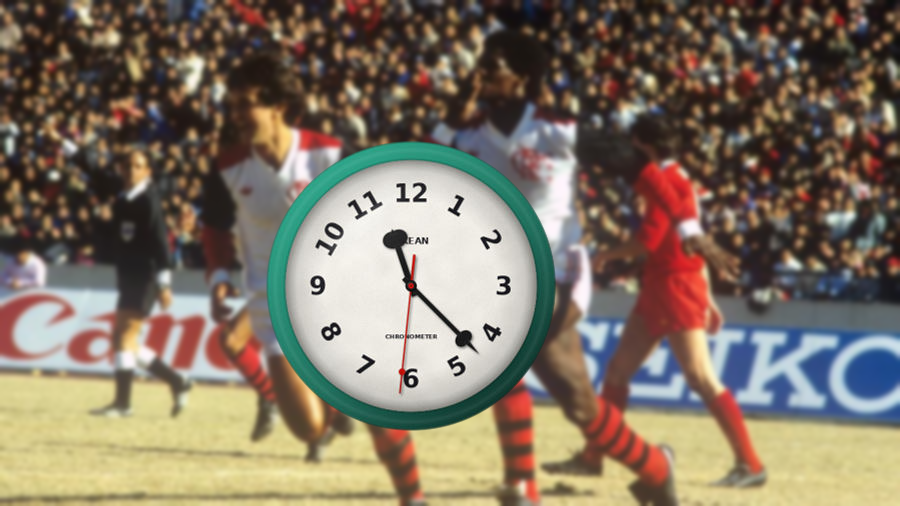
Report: 11:22:31
